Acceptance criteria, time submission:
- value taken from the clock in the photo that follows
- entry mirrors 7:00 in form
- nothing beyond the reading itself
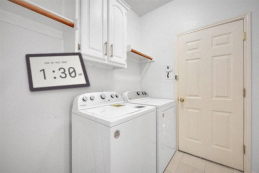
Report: 1:30
